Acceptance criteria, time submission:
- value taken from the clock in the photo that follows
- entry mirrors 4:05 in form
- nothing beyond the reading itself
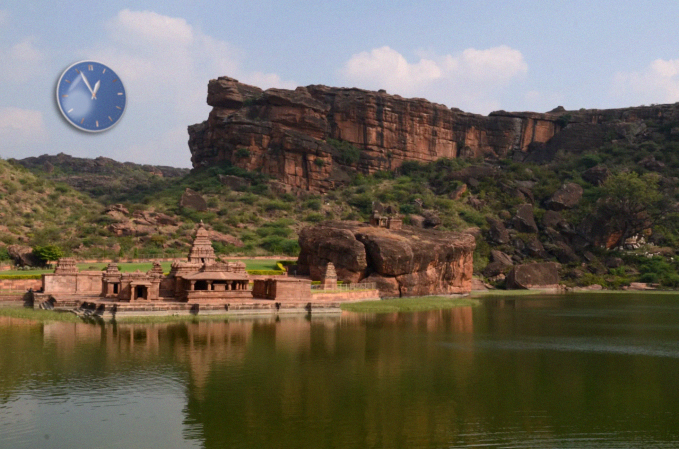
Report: 12:56
